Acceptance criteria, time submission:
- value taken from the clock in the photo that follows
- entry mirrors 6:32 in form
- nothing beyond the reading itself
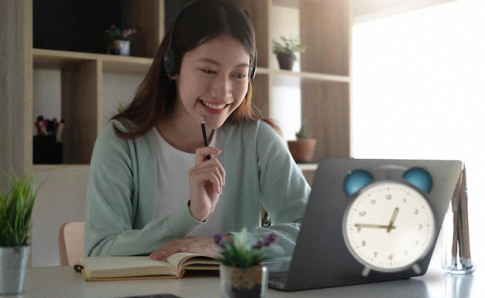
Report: 12:46
